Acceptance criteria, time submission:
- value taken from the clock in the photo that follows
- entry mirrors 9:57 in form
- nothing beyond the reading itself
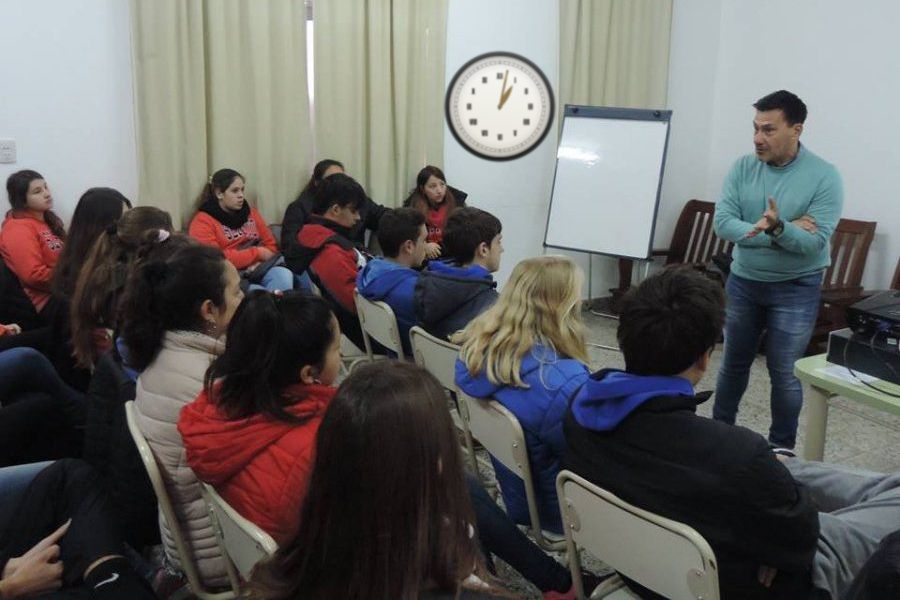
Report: 1:02
